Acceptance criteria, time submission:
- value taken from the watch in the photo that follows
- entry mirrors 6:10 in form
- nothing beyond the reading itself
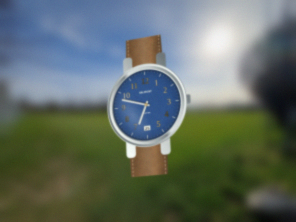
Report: 6:48
